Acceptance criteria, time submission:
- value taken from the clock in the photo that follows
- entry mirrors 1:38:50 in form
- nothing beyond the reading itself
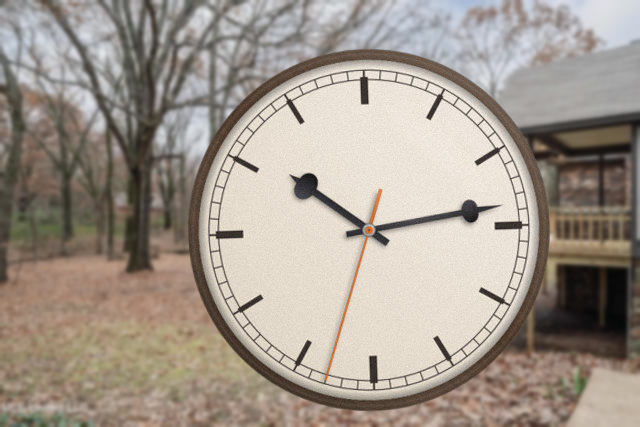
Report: 10:13:33
